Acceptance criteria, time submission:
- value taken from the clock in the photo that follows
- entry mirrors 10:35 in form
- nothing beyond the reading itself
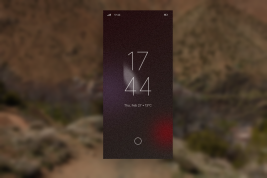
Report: 17:44
